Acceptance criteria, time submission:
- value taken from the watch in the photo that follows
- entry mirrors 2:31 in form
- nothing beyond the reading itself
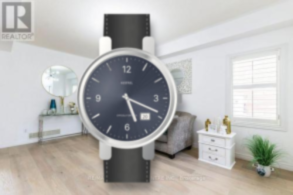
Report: 5:19
